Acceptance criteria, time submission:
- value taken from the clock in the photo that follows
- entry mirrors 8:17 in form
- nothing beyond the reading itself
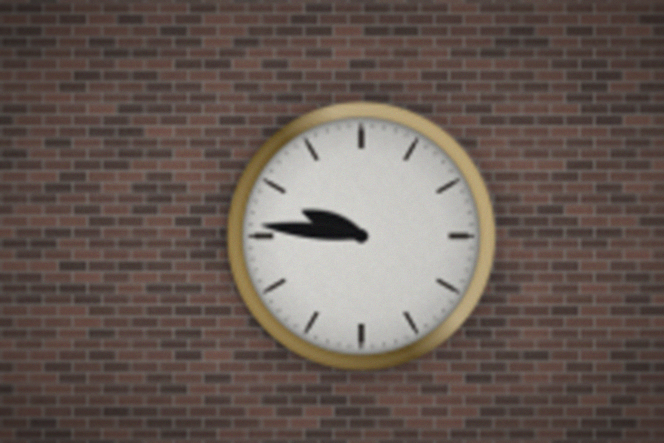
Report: 9:46
